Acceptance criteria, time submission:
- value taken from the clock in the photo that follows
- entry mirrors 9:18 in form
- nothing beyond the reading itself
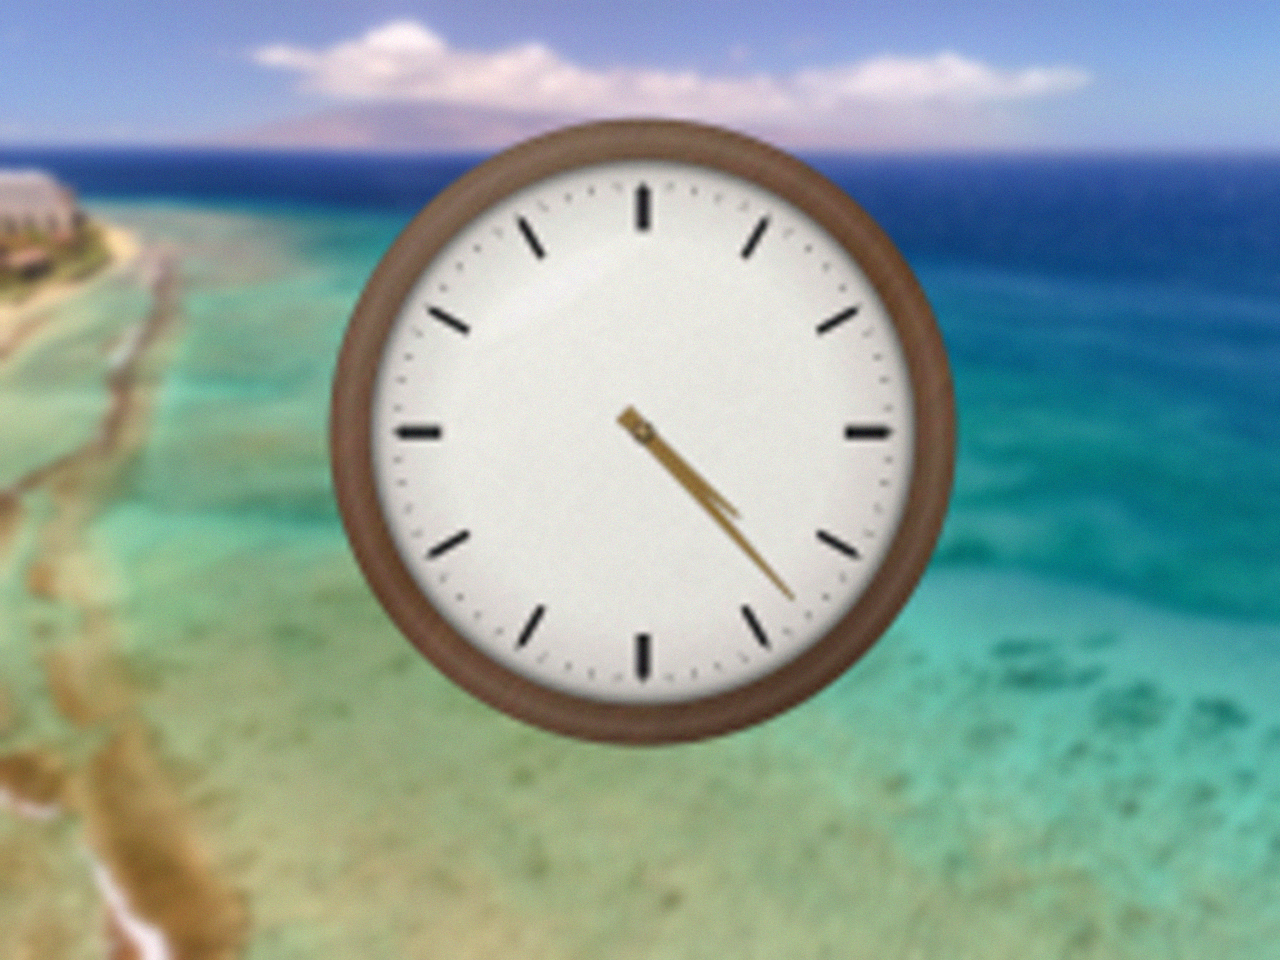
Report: 4:23
